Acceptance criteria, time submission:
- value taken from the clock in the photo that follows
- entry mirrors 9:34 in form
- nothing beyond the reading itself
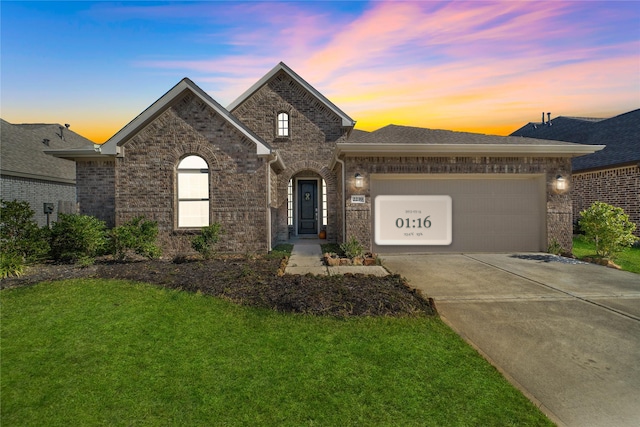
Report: 1:16
